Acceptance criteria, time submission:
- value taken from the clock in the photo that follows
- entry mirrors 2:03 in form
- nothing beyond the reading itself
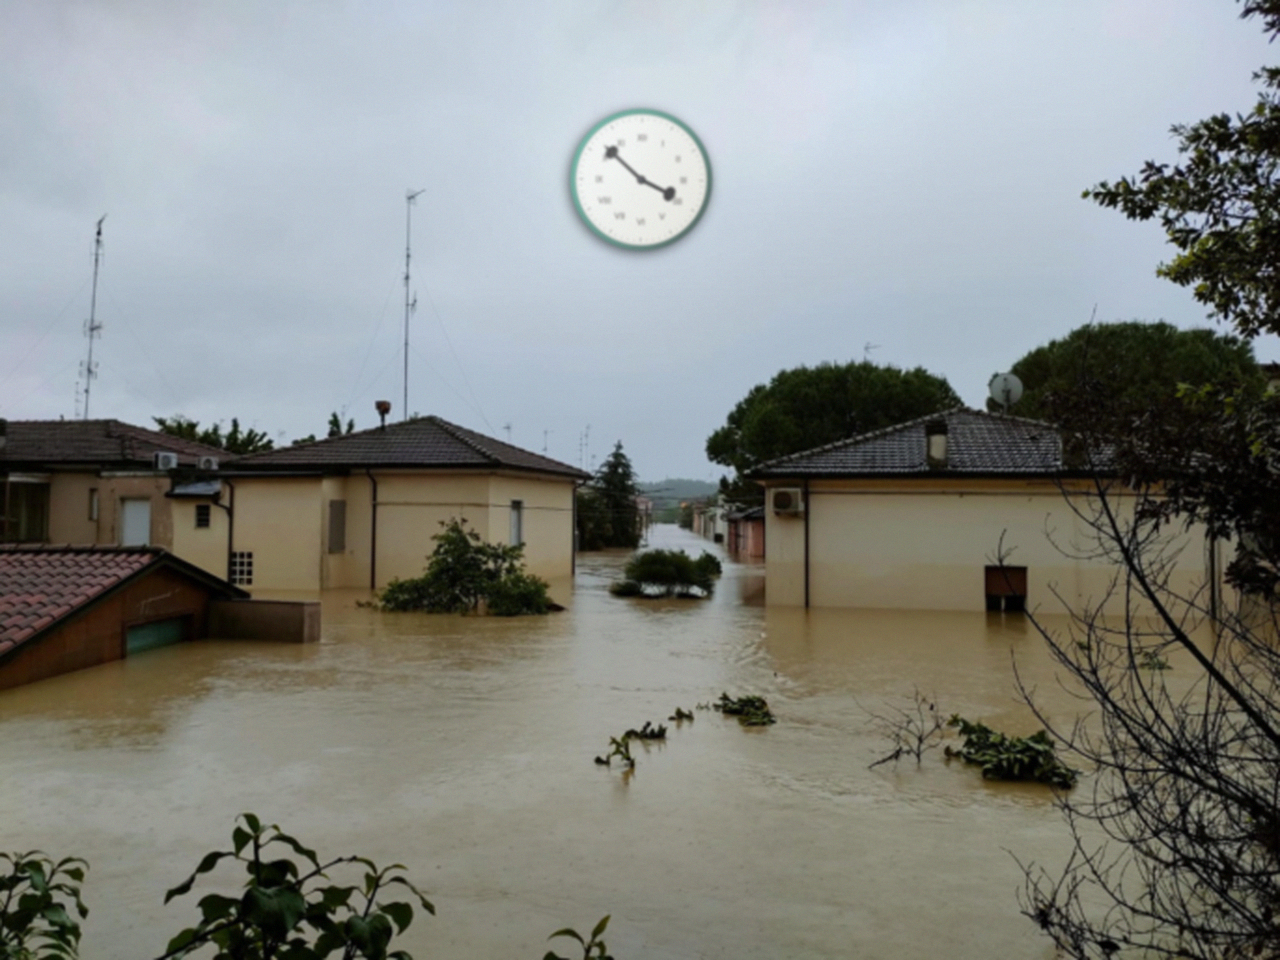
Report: 3:52
